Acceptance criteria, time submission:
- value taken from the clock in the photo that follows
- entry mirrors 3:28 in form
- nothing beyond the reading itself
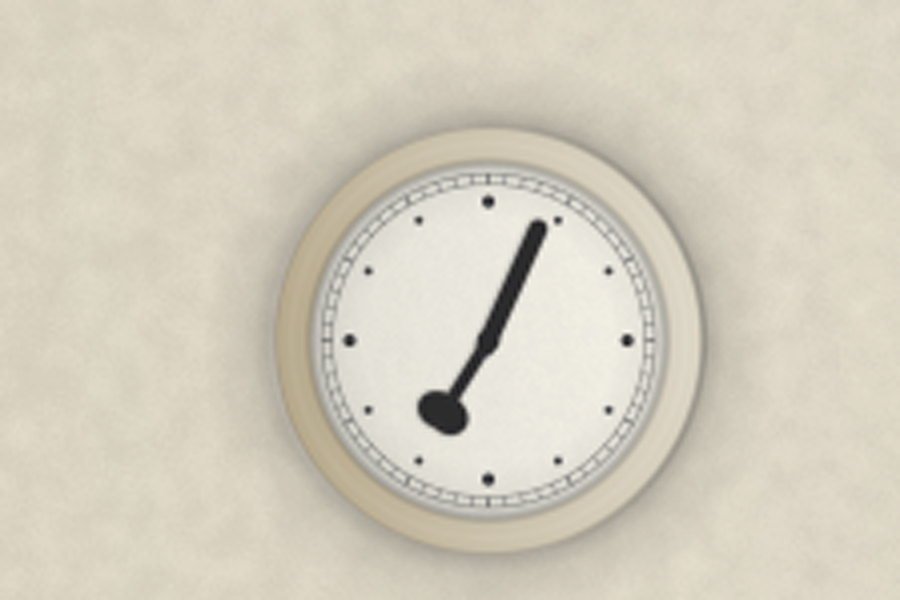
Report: 7:04
